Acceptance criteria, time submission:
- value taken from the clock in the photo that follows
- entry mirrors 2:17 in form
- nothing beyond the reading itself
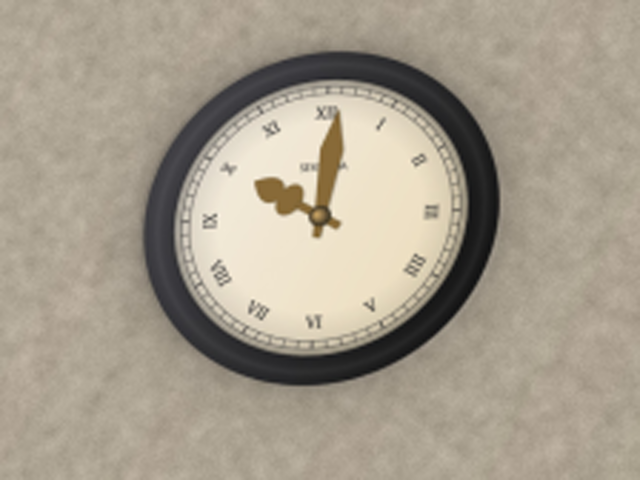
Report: 10:01
